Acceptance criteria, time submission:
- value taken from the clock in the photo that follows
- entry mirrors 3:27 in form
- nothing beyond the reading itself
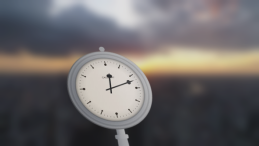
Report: 12:12
